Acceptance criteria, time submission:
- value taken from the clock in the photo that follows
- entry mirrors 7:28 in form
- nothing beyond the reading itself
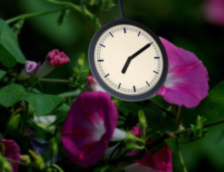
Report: 7:10
